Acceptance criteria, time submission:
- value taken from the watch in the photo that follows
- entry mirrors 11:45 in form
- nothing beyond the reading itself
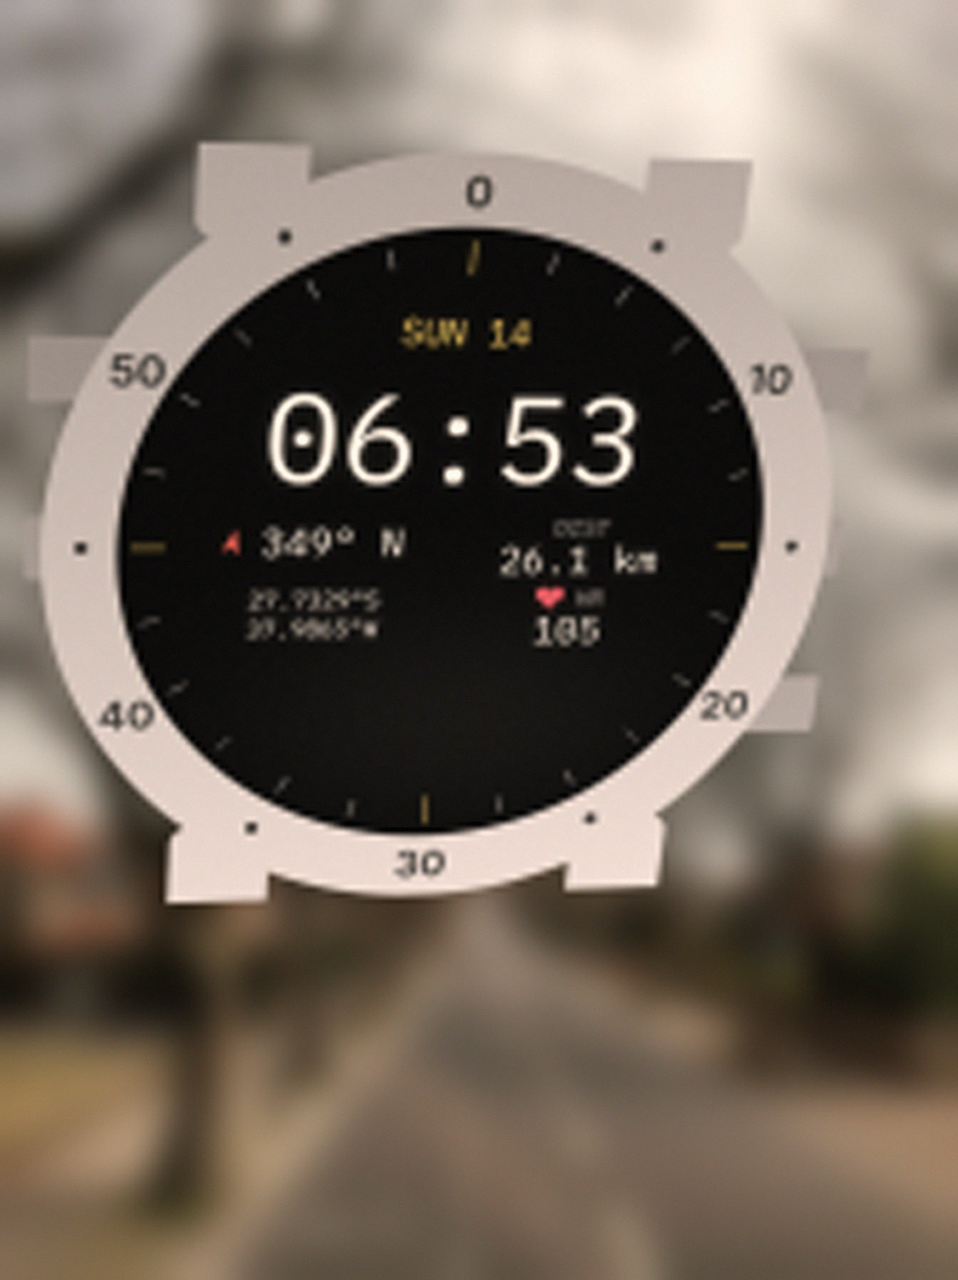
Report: 6:53
